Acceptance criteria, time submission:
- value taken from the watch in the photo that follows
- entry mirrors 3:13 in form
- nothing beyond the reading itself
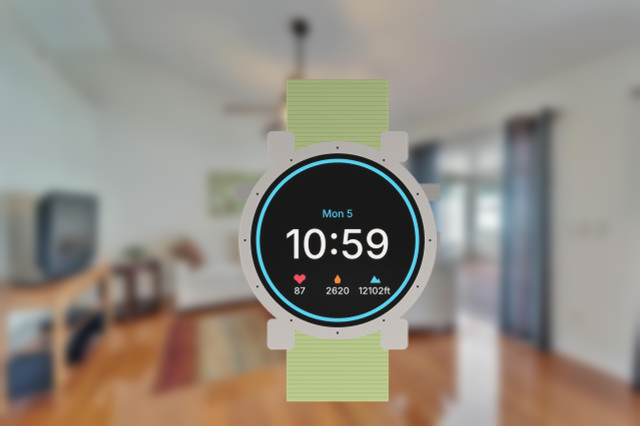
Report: 10:59
